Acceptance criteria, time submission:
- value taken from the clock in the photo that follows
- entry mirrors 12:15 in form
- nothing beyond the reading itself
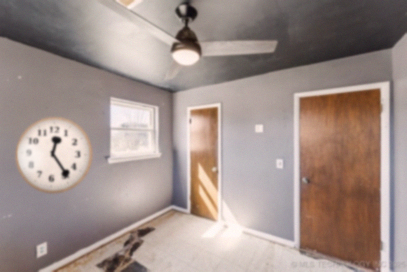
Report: 12:24
